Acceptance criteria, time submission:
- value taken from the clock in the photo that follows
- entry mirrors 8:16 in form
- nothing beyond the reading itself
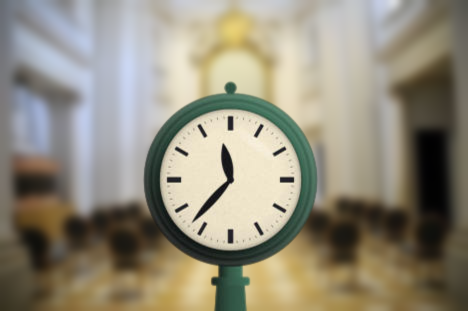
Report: 11:37
